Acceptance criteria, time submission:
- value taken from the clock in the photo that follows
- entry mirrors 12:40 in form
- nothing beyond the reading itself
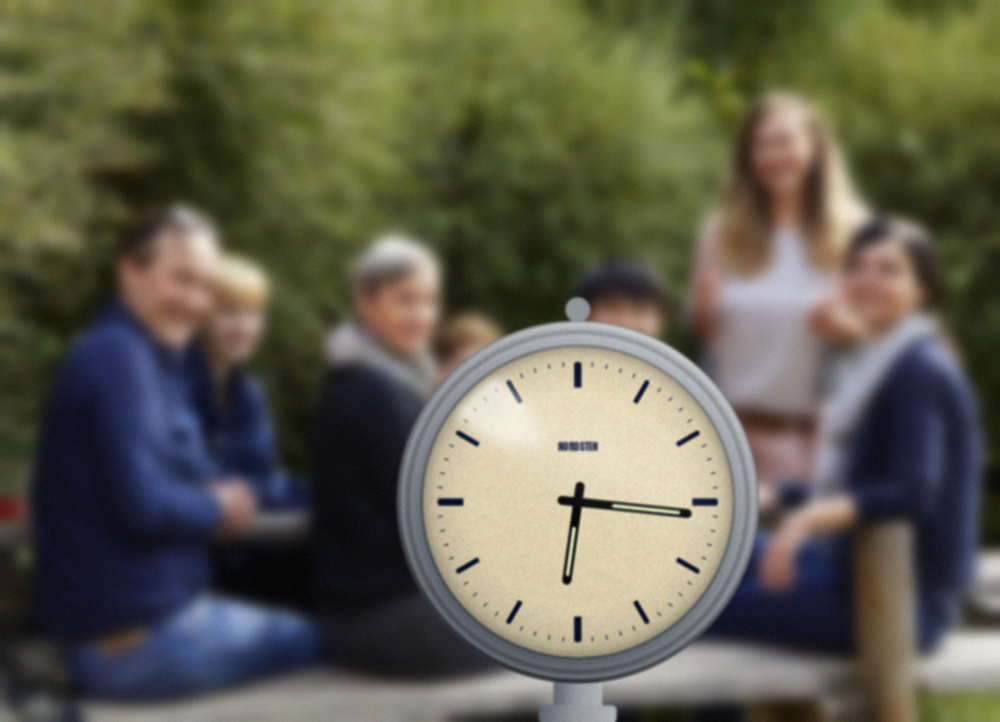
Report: 6:16
